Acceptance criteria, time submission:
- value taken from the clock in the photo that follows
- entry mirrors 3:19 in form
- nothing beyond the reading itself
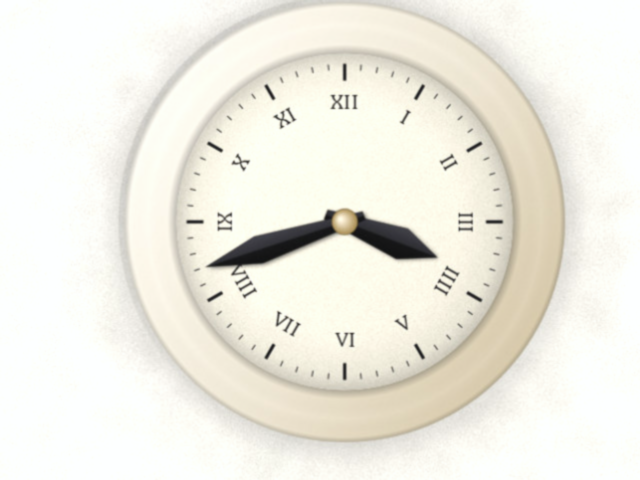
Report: 3:42
